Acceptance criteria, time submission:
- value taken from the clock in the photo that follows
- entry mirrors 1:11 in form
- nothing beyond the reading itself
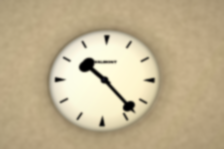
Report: 10:23
